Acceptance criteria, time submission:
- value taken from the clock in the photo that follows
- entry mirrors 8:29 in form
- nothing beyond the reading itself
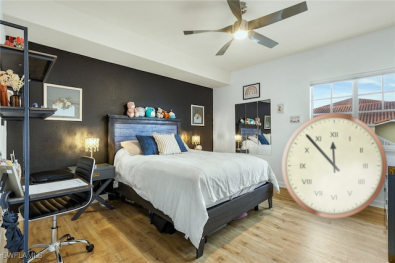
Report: 11:53
